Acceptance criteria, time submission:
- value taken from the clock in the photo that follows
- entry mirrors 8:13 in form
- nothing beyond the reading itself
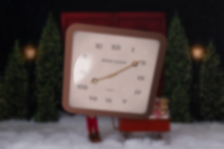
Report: 8:09
